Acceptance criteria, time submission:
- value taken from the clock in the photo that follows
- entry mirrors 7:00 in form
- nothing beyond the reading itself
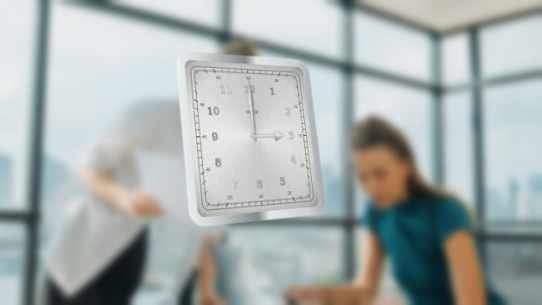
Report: 3:00
